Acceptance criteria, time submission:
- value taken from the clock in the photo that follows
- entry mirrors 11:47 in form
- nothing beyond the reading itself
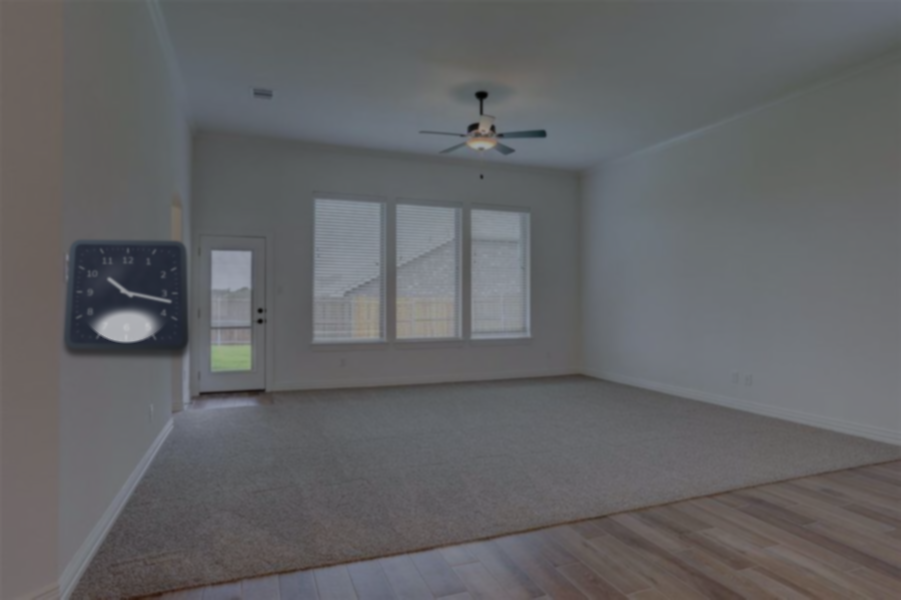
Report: 10:17
